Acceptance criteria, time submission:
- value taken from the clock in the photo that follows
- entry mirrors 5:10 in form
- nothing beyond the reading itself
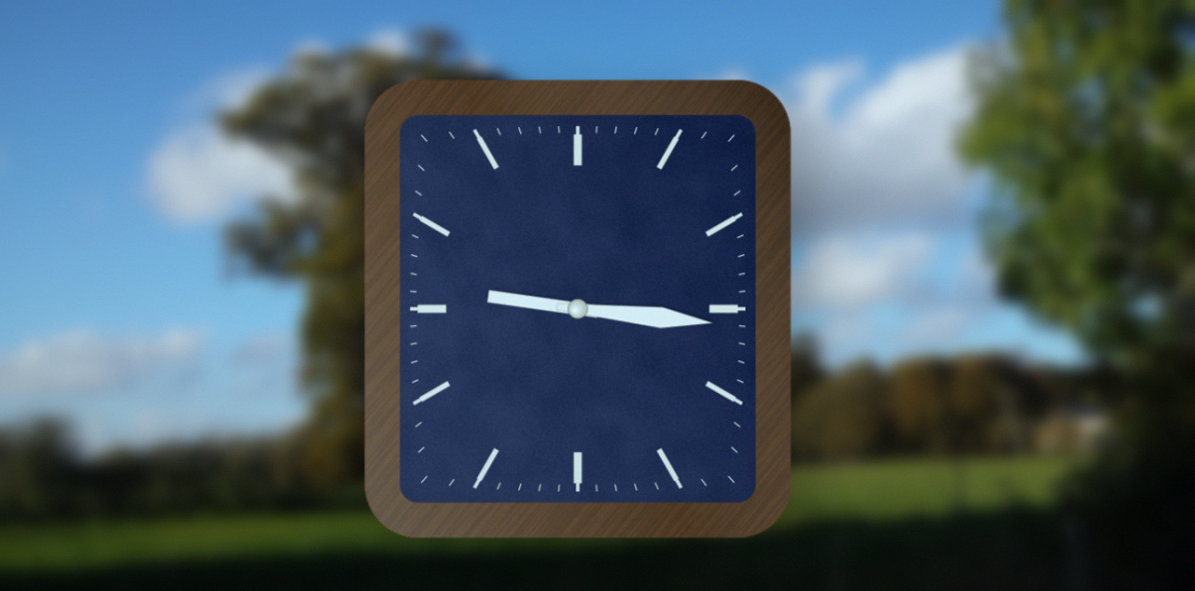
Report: 9:16
